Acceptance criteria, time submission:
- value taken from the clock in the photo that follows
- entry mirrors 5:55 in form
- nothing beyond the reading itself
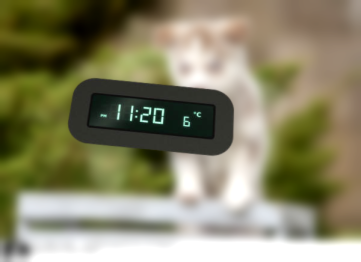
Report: 11:20
